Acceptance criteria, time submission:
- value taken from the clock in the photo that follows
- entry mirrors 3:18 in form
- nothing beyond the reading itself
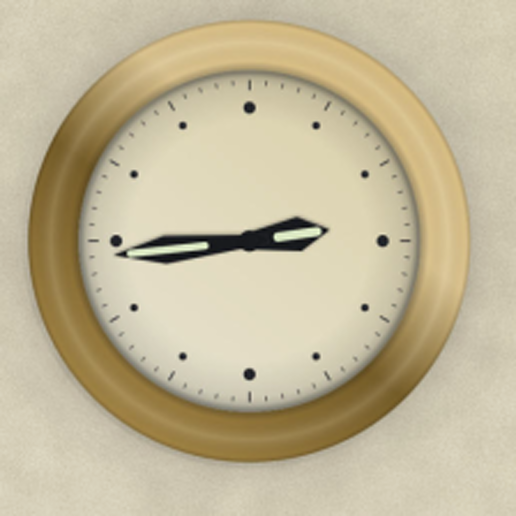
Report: 2:44
